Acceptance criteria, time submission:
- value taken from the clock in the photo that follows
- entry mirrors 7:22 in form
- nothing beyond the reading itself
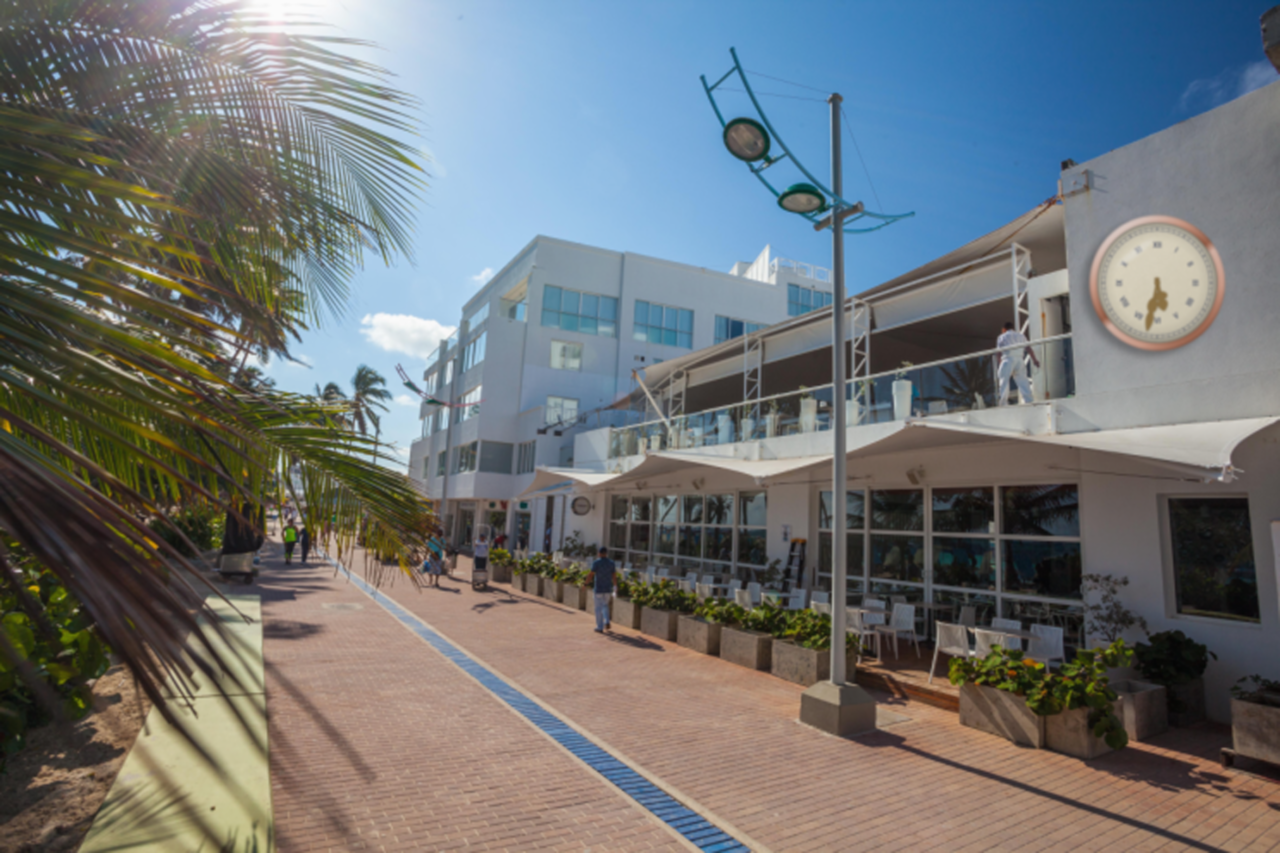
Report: 5:32
